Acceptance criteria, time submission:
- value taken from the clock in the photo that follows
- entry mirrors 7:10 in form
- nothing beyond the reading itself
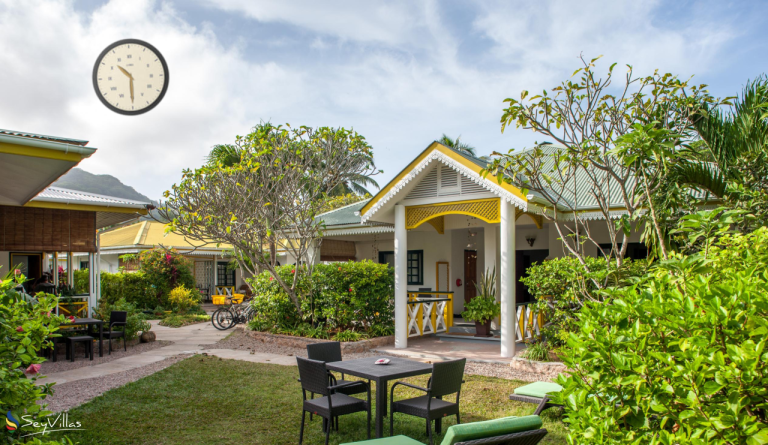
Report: 10:30
